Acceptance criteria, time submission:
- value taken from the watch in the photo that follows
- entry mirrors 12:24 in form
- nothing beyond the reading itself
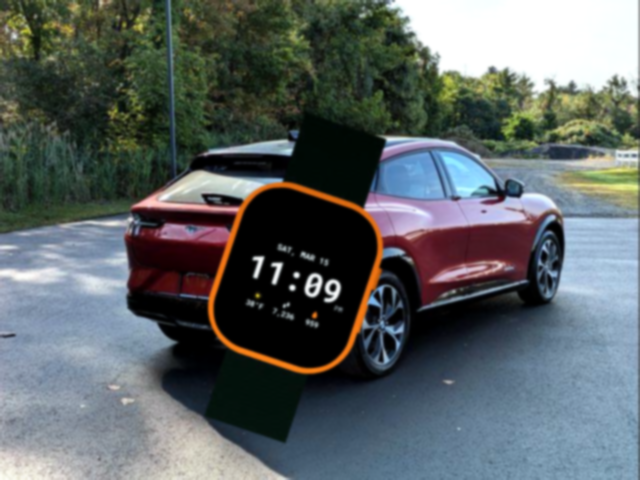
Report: 11:09
